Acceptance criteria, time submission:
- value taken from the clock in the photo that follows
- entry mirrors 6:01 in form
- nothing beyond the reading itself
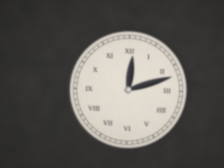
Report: 12:12
